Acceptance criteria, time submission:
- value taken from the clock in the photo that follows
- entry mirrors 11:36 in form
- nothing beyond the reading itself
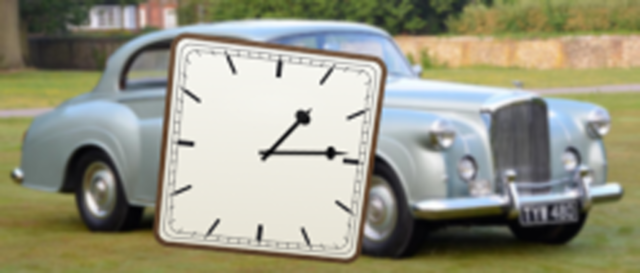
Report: 1:14
